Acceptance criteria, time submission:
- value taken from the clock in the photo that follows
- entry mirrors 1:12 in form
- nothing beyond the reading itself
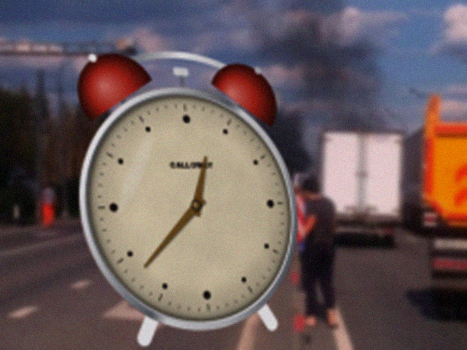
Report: 12:38
